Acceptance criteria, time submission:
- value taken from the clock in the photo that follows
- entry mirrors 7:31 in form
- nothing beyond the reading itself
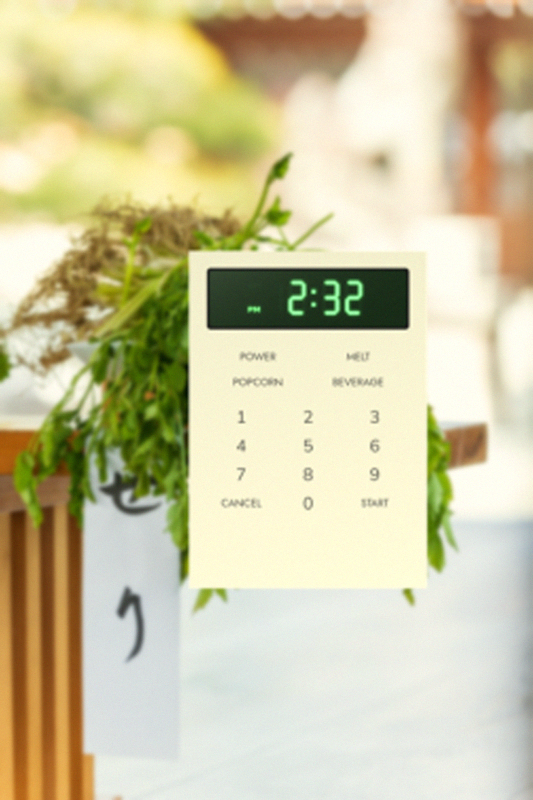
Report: 2:32
